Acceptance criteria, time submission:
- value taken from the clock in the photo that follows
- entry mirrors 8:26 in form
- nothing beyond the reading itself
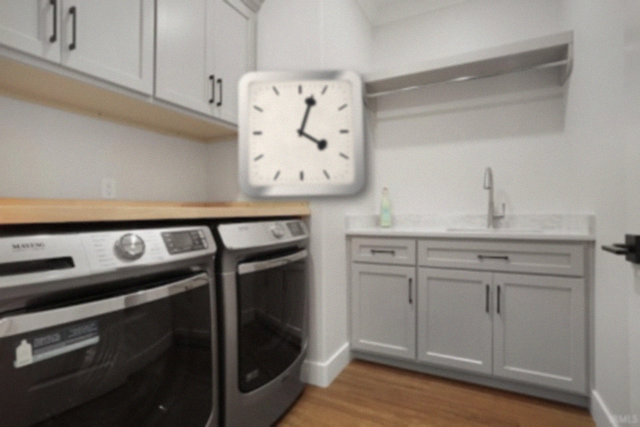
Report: 4:03
